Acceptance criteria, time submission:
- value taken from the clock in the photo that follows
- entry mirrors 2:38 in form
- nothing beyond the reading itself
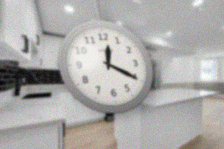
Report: 12:20
